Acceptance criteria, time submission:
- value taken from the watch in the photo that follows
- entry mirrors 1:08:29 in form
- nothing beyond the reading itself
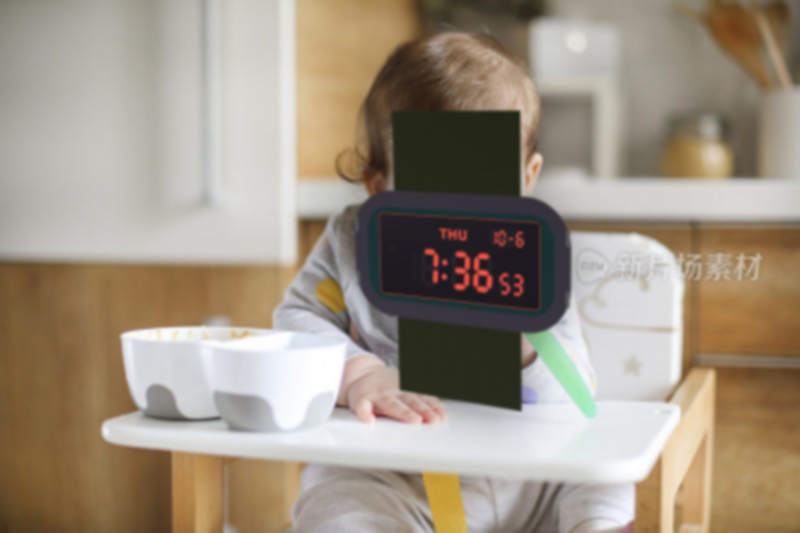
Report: 7:36:53
